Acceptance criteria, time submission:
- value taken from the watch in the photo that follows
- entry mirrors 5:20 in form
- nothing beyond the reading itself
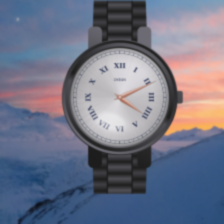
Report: 4:11
